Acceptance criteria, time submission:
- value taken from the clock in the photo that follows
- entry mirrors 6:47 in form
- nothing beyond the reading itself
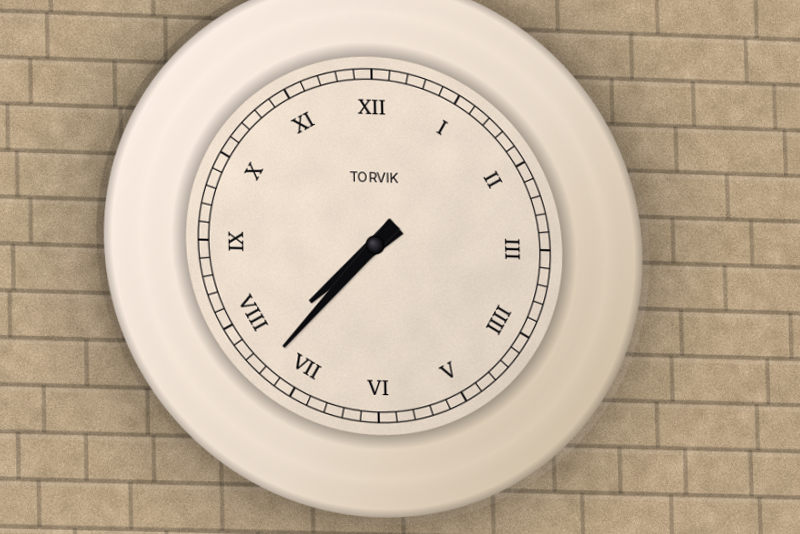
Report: 7:37
